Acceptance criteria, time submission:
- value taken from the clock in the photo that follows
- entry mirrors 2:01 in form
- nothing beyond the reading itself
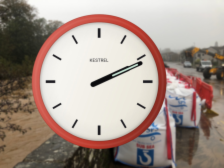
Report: 2:11
